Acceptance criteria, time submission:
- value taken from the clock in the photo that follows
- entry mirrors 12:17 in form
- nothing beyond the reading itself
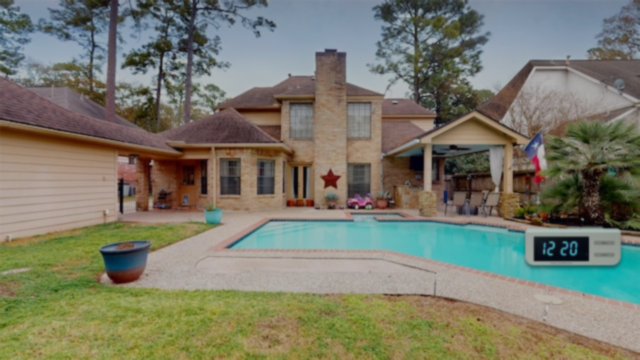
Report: 12:20
